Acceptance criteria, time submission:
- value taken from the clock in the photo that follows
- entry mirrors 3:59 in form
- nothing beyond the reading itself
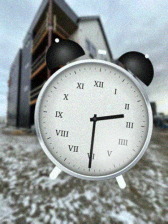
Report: 2:30
